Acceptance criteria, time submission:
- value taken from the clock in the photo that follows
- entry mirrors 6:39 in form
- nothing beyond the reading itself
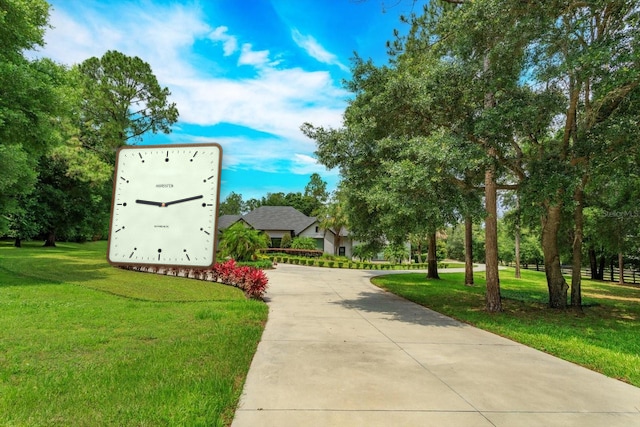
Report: 9:13
